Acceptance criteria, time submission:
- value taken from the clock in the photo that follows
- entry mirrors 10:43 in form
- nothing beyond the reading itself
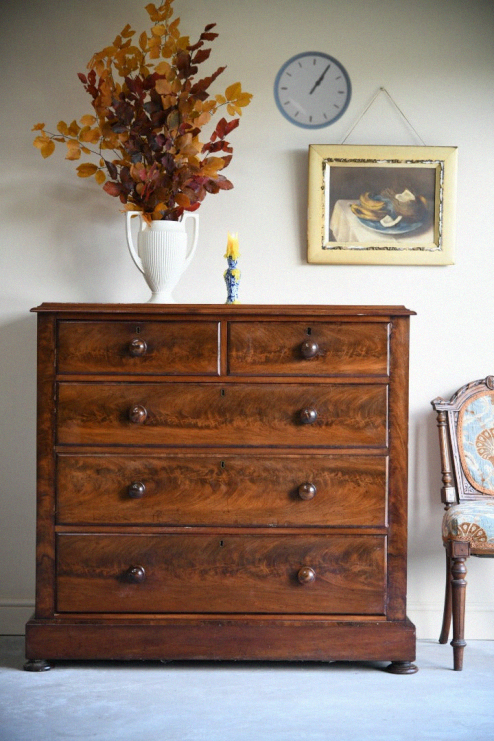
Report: 1:05
